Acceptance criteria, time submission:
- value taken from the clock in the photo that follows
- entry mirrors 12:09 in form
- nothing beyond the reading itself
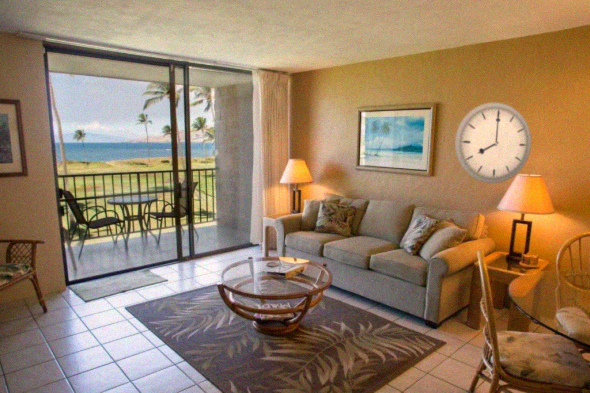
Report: 8:00
